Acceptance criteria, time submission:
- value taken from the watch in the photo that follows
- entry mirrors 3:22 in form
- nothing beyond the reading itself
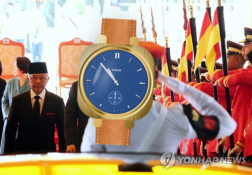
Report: 10:53
